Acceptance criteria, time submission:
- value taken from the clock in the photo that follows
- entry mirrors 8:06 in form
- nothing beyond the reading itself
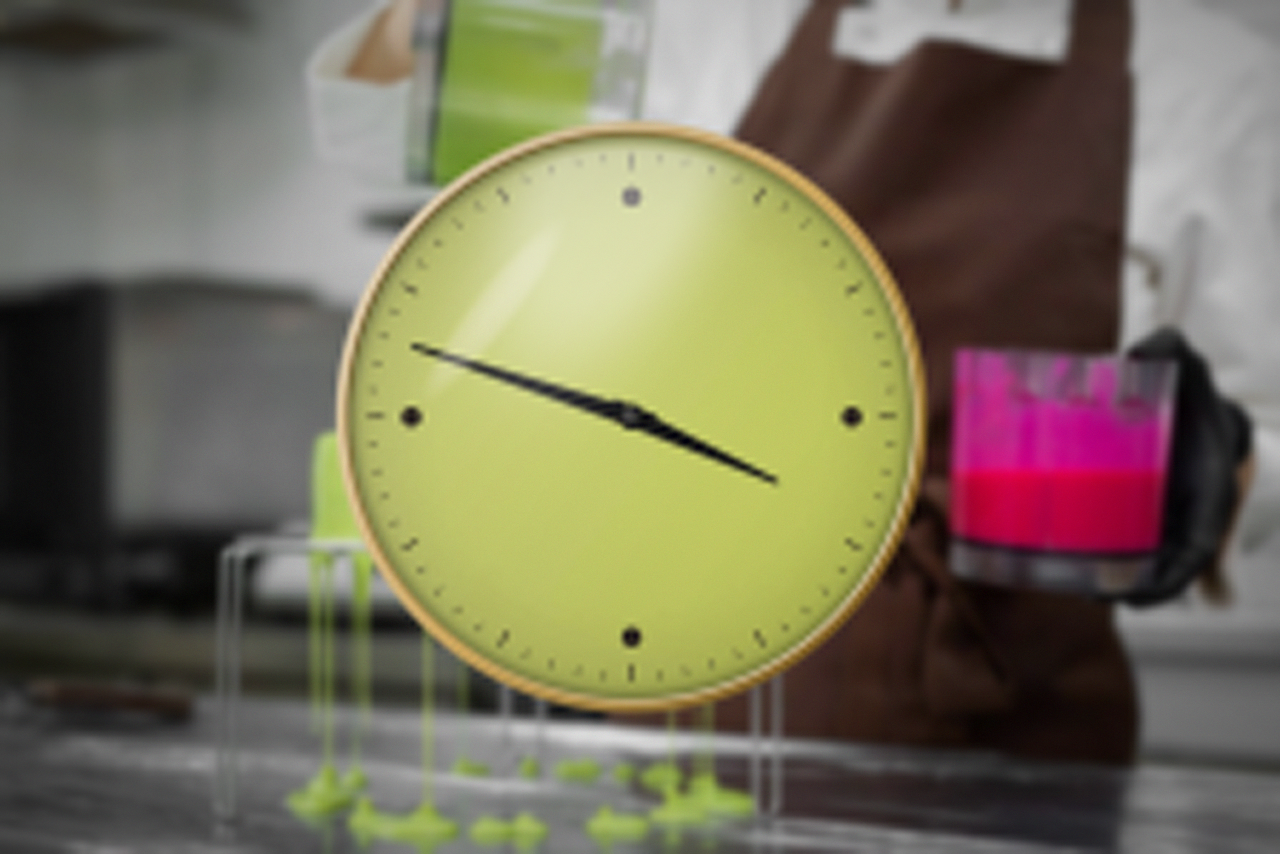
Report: 3:48
